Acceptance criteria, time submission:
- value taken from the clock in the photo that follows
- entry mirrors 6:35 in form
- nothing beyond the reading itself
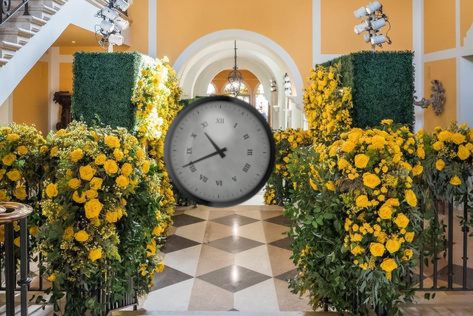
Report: 10:41
